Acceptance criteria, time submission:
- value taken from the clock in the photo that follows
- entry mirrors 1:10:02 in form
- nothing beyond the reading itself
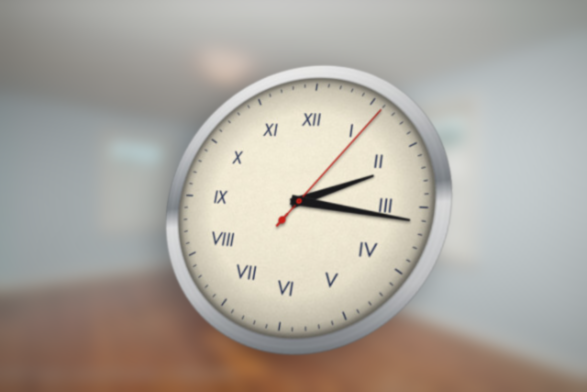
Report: 2:16:06
